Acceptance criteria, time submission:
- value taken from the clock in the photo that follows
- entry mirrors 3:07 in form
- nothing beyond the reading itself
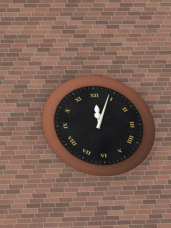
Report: 12:04
